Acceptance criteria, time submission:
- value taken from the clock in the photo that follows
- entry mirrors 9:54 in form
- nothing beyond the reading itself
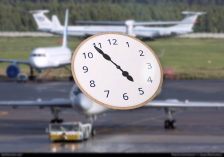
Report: 4:54
